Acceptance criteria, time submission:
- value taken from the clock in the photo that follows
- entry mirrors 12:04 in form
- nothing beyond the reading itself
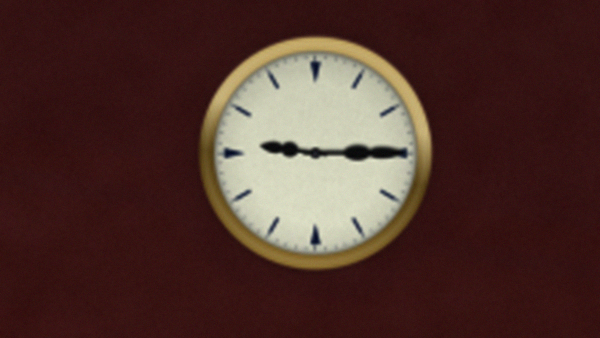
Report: 9:15
